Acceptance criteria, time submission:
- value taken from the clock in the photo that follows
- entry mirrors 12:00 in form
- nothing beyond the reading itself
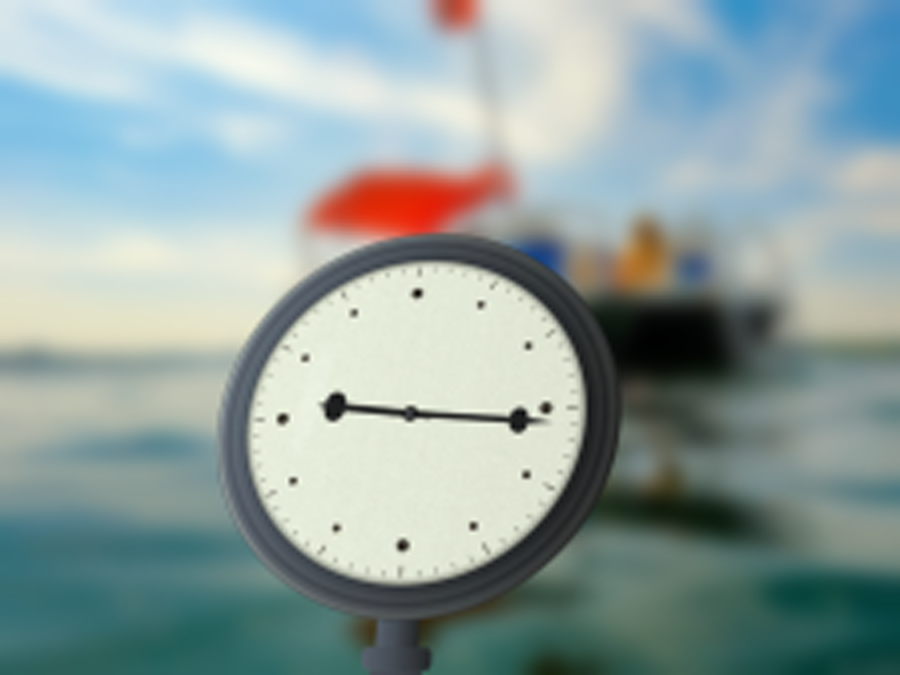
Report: 9:16
